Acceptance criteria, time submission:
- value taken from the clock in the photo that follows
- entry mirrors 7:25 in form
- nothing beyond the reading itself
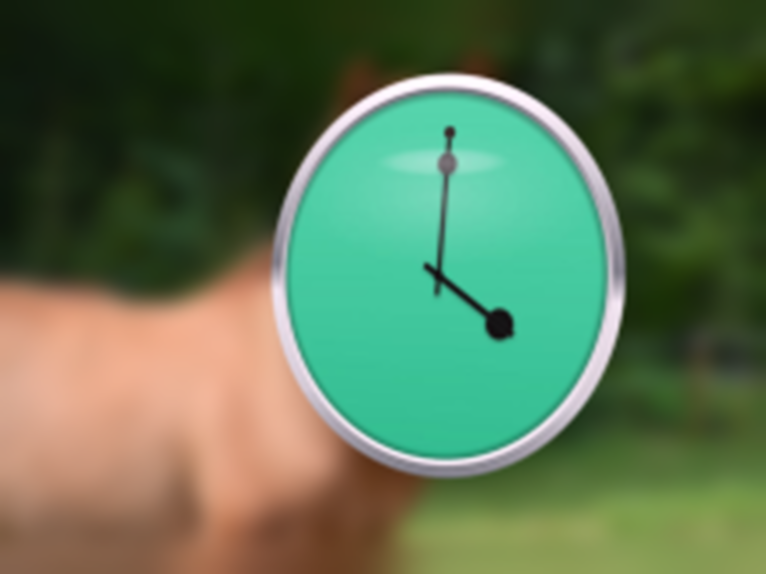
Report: 4:00
